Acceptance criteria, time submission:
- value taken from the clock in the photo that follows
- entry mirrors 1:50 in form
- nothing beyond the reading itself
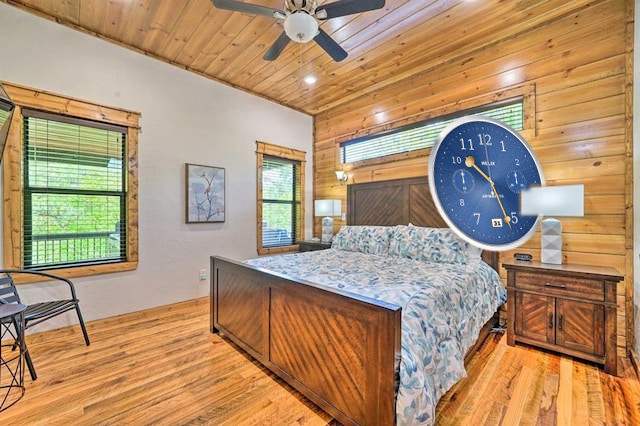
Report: 10:27
